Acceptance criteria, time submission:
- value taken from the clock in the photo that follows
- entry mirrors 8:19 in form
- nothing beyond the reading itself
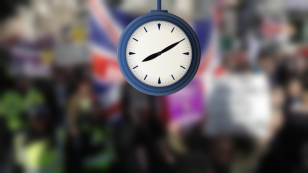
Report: 8:10
